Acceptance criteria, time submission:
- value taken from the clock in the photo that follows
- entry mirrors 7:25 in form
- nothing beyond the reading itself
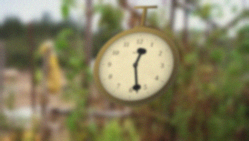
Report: 12:28
